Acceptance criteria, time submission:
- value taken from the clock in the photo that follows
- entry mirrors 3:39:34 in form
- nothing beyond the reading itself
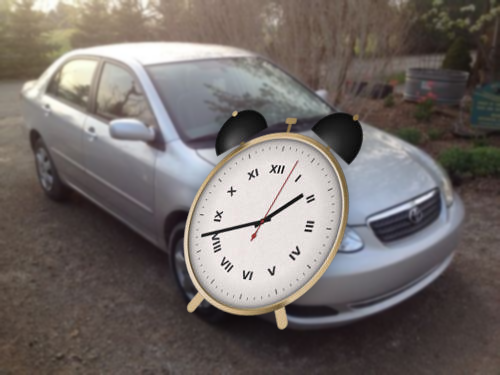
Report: 1:42:03
